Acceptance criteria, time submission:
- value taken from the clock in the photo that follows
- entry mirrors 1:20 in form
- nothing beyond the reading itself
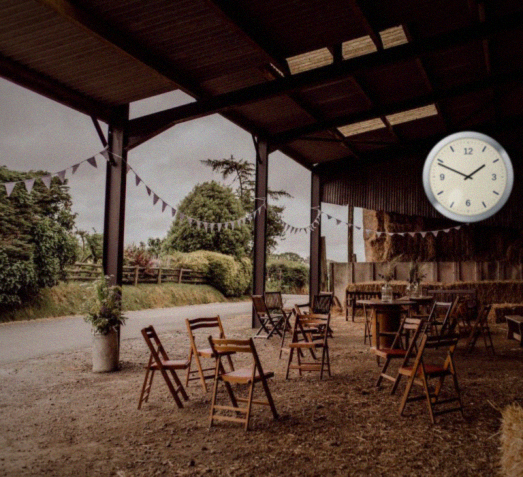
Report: 1:49
